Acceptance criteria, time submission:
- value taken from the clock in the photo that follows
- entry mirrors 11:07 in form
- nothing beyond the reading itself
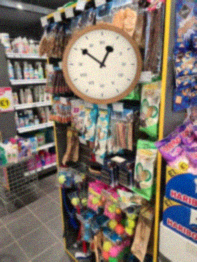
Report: 12:51
